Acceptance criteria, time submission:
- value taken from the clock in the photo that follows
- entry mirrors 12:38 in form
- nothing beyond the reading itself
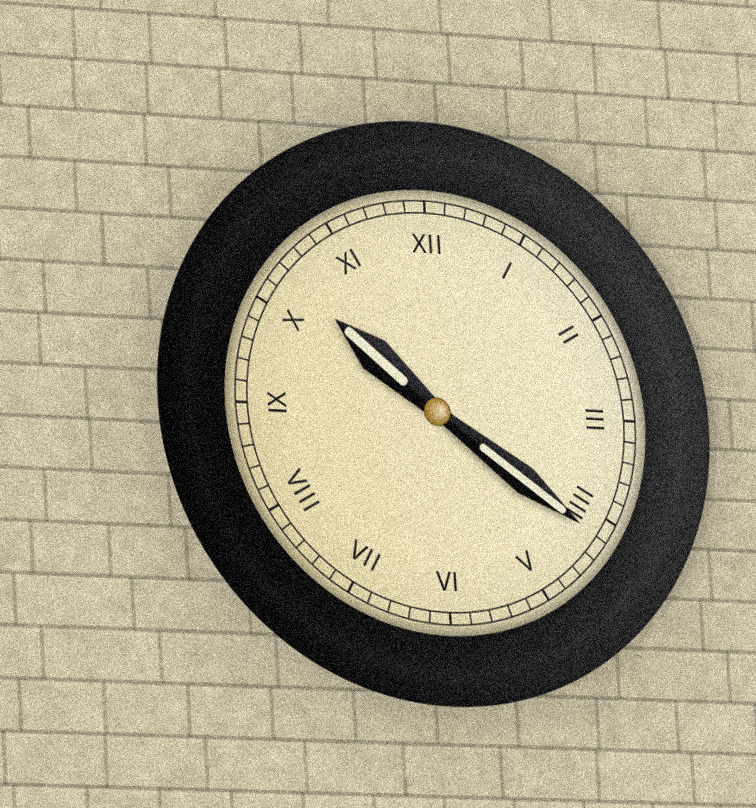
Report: 10:21
